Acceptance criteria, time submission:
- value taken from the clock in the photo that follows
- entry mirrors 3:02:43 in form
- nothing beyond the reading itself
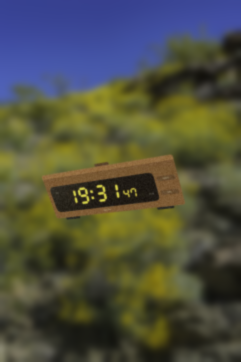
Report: 19:31:47
